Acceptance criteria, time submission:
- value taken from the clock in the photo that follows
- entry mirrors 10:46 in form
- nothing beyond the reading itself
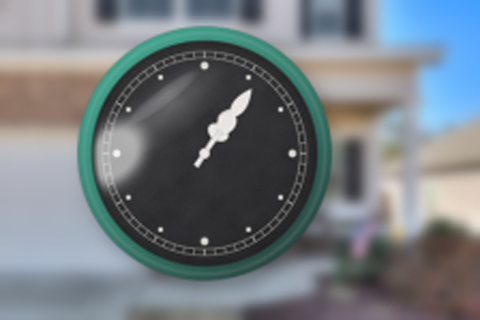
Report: 1:06
